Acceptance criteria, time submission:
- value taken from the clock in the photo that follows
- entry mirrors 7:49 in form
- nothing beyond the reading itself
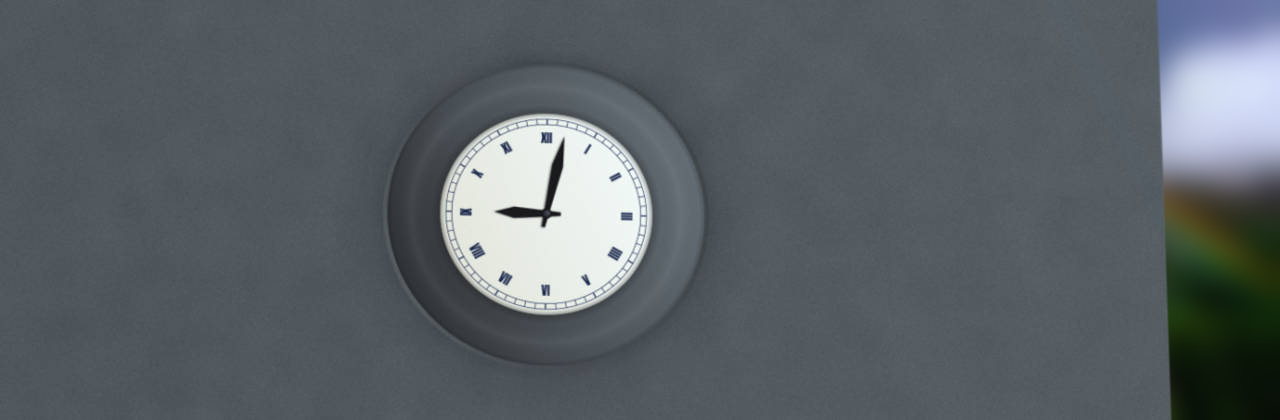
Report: 9:02
